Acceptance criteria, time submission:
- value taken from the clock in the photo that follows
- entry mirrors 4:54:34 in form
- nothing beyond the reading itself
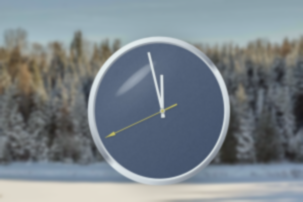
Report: 11:57:41
